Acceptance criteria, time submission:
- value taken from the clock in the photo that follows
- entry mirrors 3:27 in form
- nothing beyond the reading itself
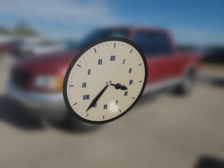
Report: 3:36
